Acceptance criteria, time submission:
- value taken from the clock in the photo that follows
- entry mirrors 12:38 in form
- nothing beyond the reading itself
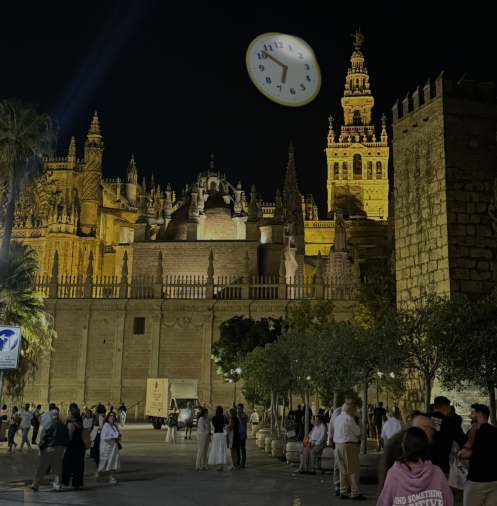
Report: 6:52
